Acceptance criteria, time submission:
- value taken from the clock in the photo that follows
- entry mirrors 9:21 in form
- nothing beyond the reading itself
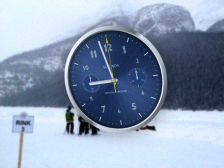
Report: 8:58
